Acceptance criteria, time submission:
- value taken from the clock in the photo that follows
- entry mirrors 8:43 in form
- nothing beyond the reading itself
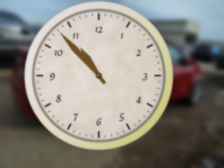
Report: 10:53
